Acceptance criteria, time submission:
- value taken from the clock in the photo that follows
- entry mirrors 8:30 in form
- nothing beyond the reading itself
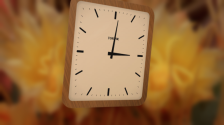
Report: 3:01
